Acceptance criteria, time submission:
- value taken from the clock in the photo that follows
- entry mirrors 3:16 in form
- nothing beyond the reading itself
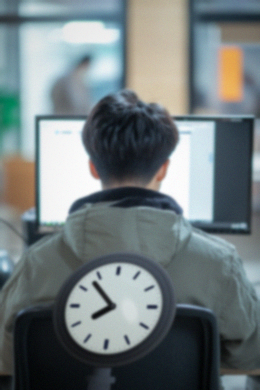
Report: 7:53
